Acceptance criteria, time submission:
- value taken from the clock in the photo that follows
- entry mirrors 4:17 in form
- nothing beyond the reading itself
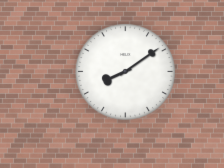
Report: 8:09
